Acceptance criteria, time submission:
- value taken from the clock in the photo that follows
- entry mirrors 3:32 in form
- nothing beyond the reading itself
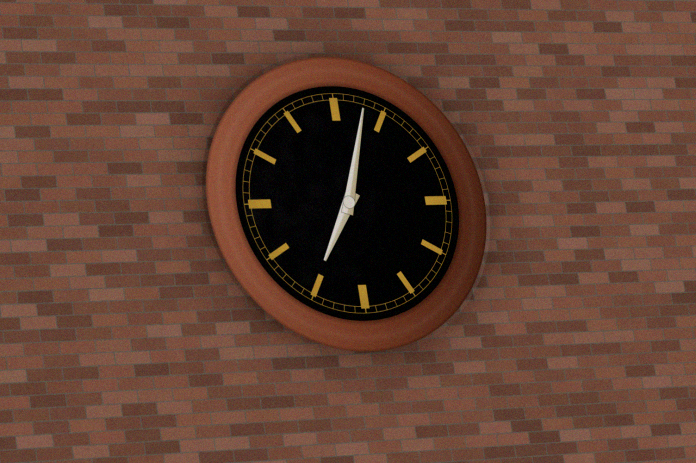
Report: 7:03
